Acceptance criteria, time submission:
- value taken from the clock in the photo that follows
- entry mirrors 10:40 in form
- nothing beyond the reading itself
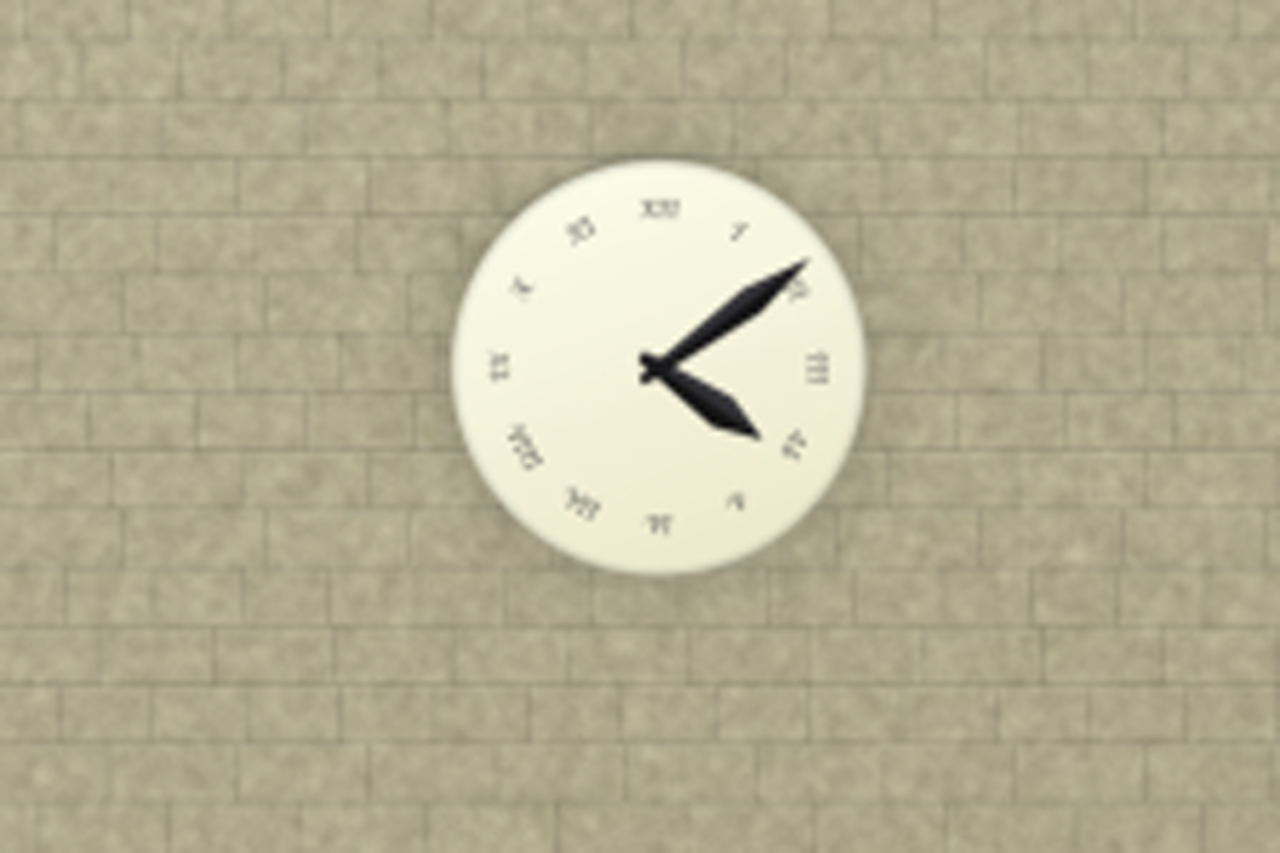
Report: 4:09
